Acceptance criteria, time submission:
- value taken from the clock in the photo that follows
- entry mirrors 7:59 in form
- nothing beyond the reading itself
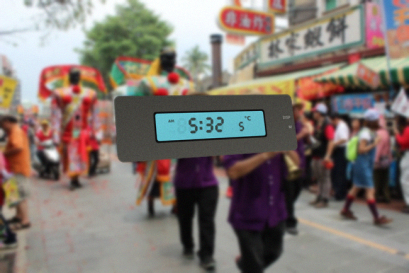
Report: 5:32
